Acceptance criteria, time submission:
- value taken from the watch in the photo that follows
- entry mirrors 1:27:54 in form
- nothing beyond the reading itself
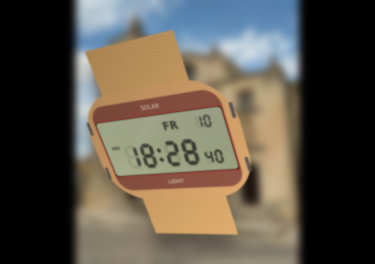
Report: 18:28:40
